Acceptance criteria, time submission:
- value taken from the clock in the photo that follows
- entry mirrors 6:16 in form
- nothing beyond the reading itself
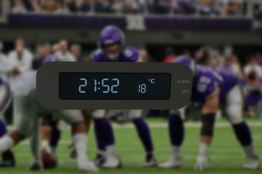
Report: 21:52
